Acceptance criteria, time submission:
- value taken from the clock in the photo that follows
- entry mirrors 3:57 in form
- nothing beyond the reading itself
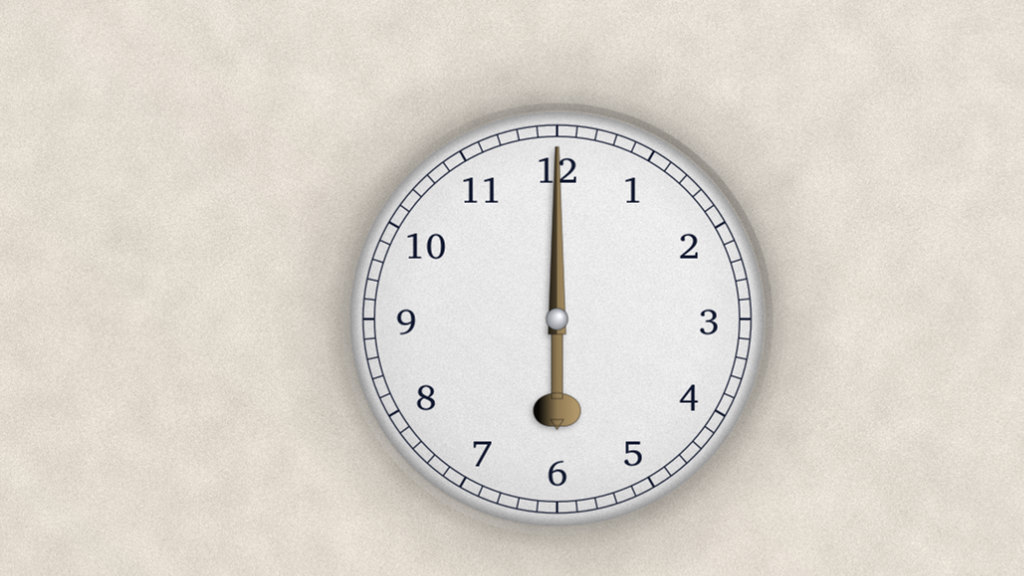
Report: 6:00
